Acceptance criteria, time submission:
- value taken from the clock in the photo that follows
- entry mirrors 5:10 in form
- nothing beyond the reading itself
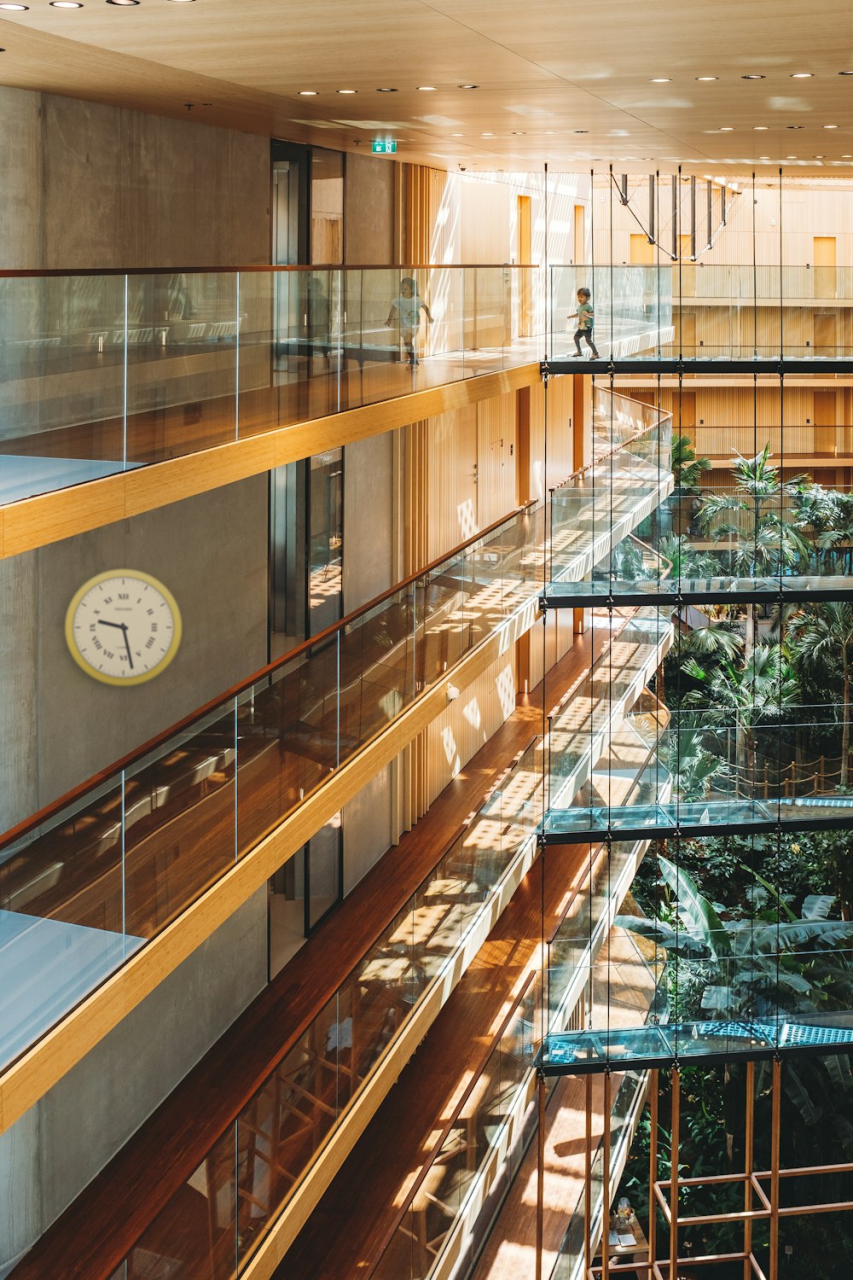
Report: 9:28
